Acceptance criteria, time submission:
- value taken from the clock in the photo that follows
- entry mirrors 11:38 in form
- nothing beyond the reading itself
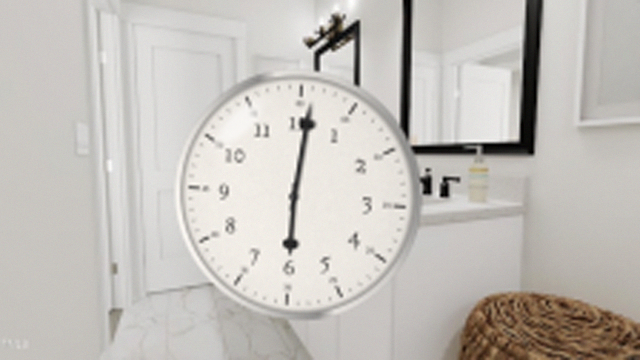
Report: 6:01
